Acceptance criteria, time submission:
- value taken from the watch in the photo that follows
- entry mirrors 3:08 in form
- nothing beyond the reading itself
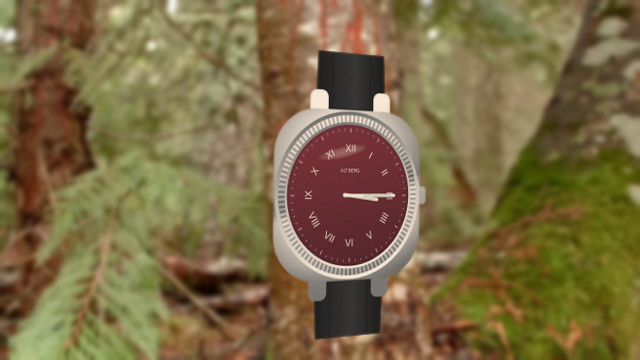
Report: 3:15
